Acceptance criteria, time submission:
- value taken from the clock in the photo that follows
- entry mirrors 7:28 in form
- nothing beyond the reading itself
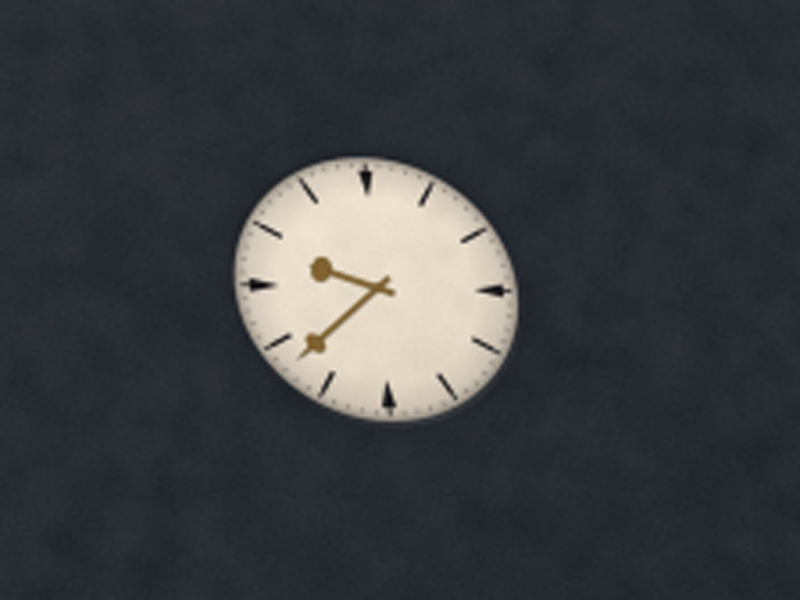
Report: 9:38
